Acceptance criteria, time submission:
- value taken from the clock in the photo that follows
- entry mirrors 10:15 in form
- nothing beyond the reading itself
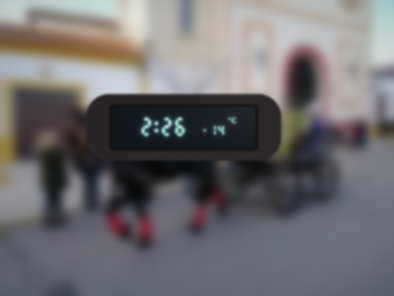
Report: 2:26
